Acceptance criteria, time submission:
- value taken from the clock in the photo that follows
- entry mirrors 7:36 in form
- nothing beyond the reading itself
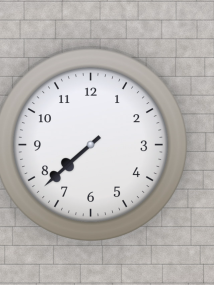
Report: 7:38
